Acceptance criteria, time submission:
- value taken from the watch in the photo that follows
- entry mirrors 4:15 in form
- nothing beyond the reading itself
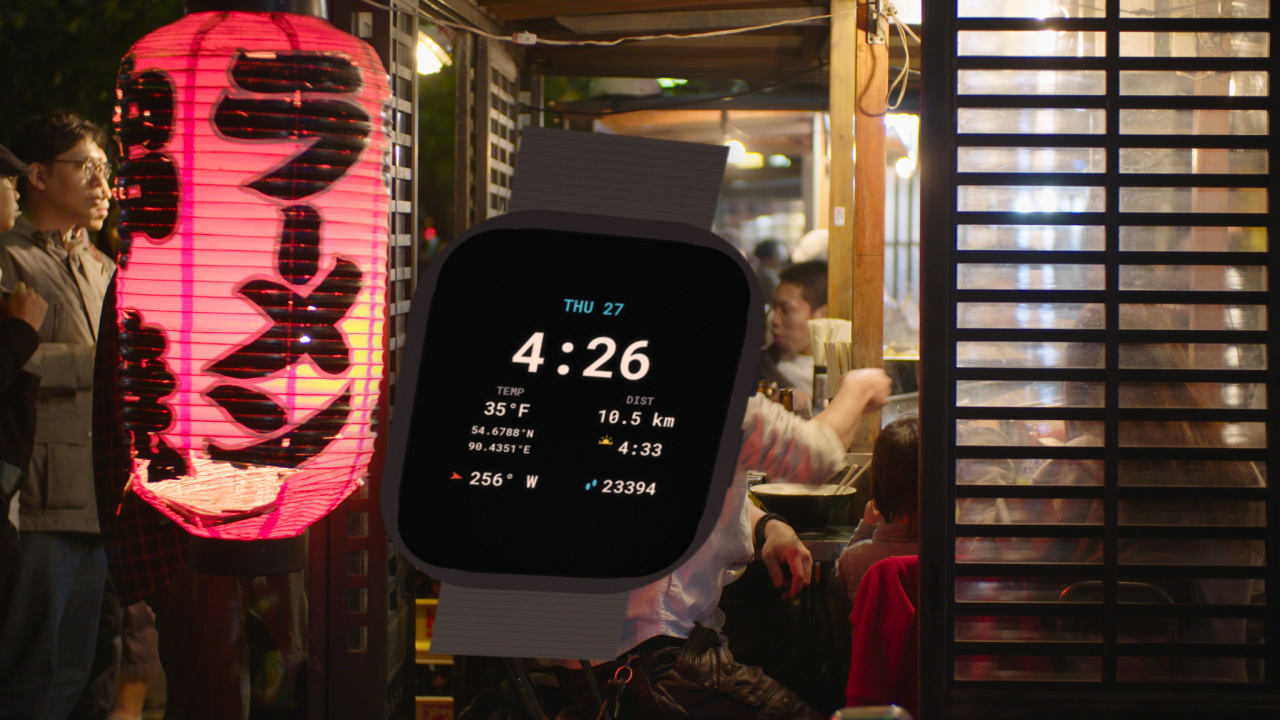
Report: 4:26
